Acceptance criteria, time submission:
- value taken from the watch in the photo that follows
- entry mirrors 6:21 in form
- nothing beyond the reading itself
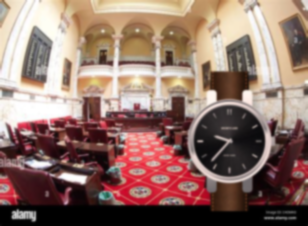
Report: 9:37
